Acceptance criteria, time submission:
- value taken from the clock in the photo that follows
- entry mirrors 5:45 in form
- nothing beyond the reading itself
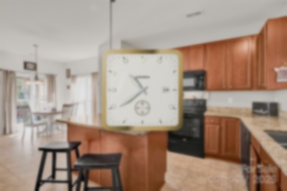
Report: 10:39
